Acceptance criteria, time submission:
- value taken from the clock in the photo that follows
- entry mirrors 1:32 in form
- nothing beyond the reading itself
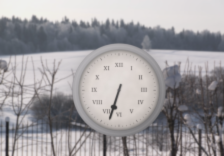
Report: 6:33
